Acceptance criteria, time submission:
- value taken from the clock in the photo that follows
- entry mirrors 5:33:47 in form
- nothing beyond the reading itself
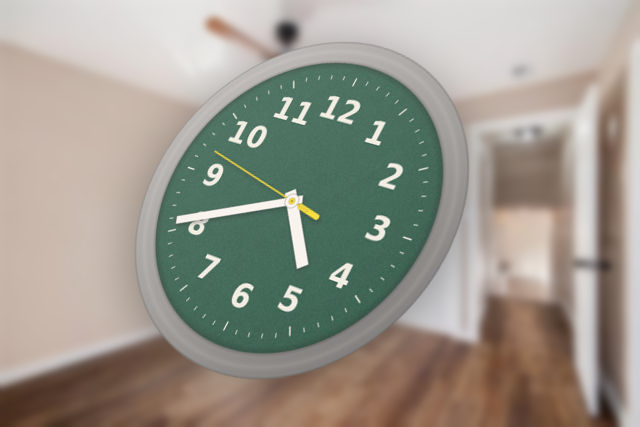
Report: 4:40:47
